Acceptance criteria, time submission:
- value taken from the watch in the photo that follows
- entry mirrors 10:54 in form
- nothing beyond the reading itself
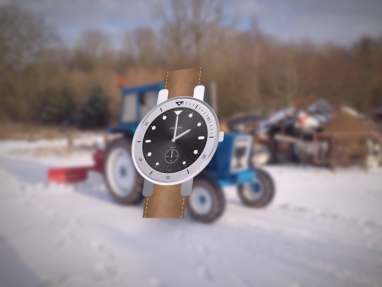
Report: 2:00
